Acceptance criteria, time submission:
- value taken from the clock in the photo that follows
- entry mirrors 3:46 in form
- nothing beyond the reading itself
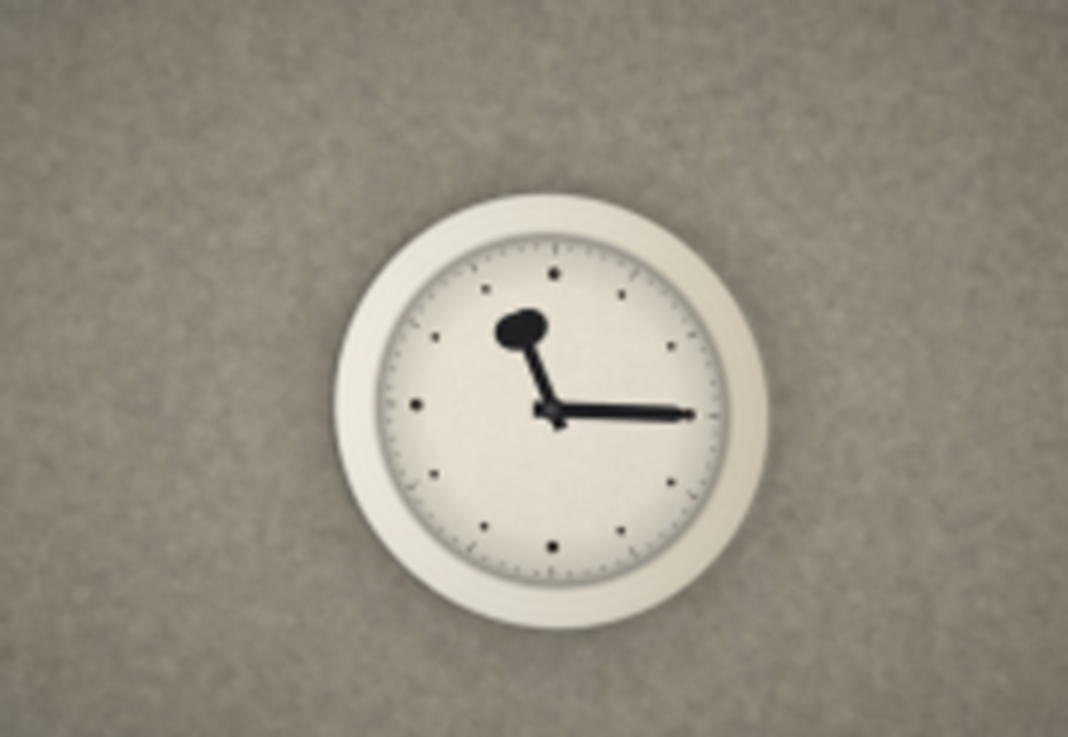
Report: 11:15
